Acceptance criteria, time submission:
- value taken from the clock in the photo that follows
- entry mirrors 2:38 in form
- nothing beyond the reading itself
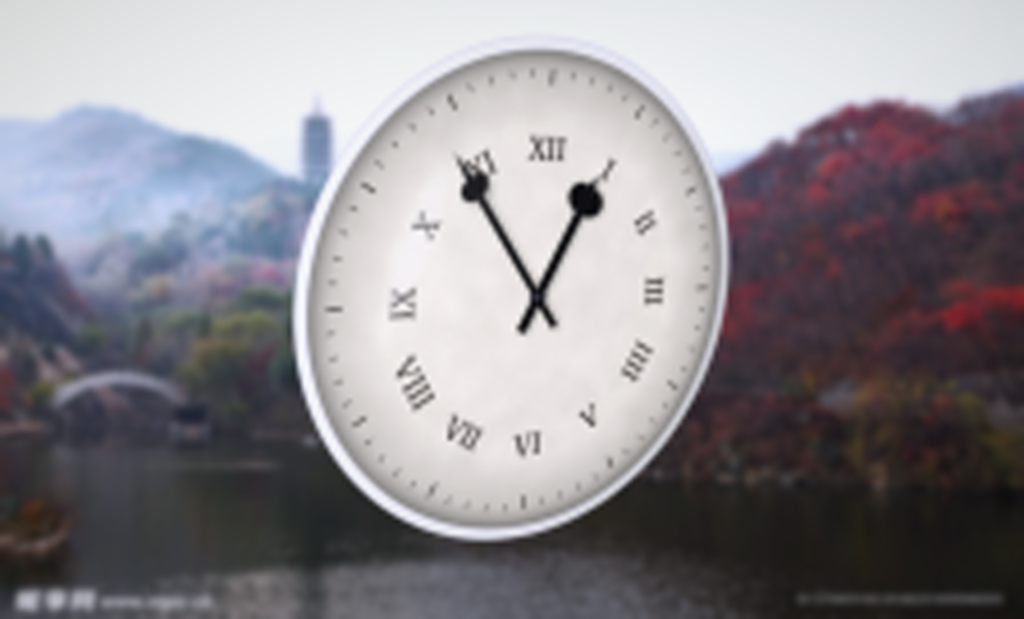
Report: 12:54
